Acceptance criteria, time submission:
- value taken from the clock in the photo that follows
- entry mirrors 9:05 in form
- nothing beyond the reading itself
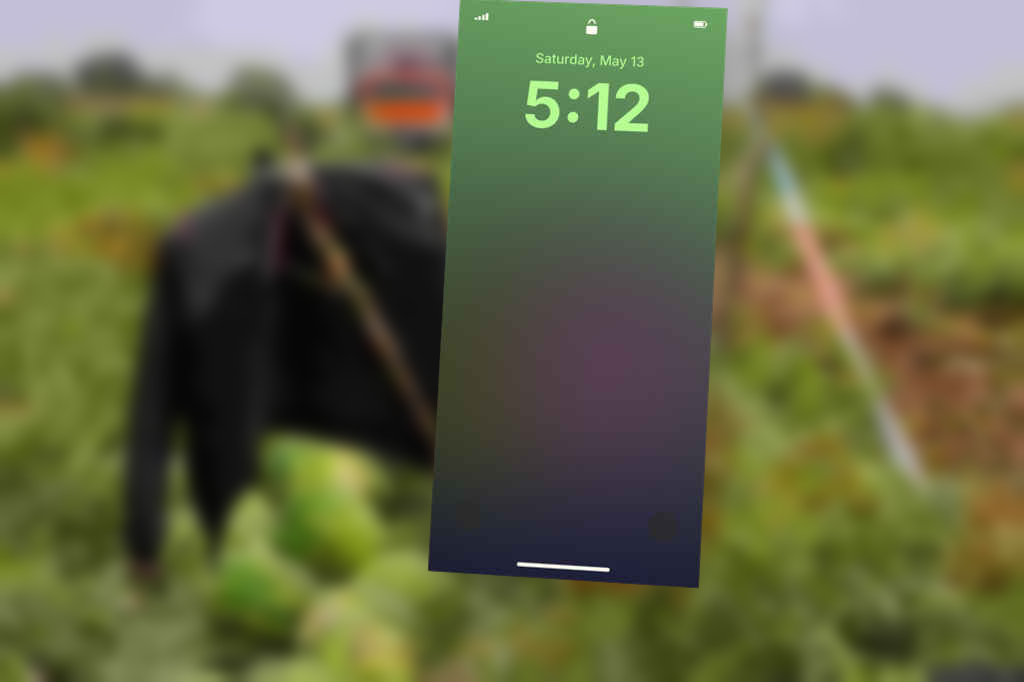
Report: 5:12
